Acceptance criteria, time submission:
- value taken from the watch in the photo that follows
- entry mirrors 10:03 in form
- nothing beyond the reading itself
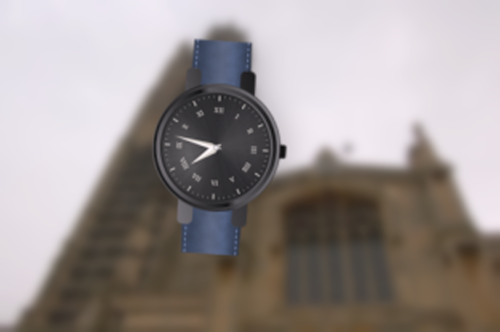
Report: 7:47
